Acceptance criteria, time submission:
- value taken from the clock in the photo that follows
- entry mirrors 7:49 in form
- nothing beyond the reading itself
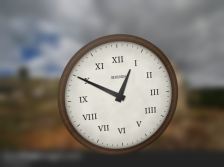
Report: 12:50
